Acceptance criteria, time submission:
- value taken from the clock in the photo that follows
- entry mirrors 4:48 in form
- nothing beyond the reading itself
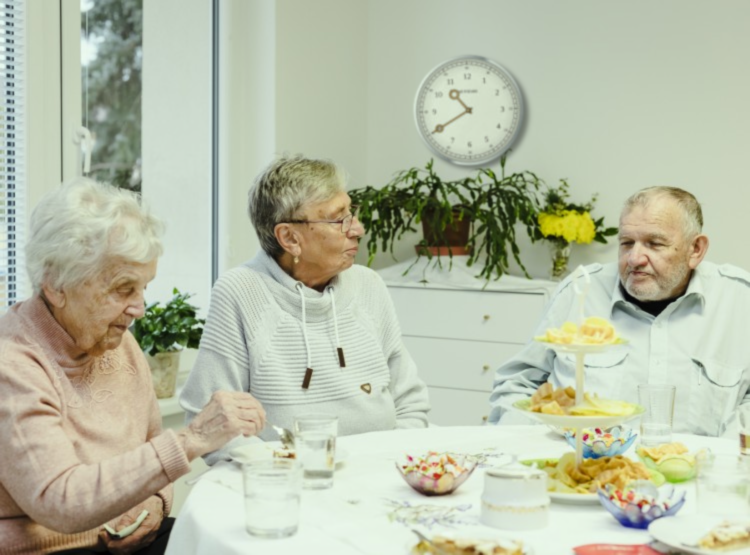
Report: 10:40
